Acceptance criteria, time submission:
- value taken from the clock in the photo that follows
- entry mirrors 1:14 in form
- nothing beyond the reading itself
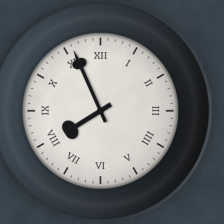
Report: 7:56
